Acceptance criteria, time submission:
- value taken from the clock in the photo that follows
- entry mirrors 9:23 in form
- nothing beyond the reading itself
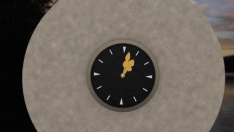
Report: 1:02
